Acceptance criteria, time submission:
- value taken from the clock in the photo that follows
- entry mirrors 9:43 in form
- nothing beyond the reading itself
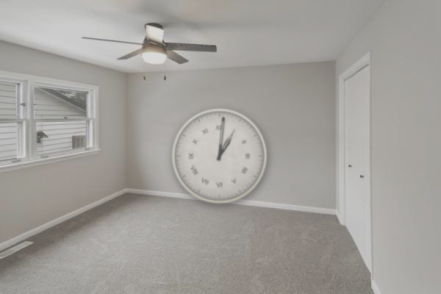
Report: 1:01
